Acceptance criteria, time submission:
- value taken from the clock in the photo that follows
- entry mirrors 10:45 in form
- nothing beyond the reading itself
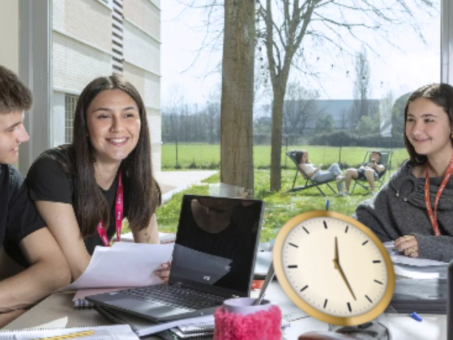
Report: 12:28
